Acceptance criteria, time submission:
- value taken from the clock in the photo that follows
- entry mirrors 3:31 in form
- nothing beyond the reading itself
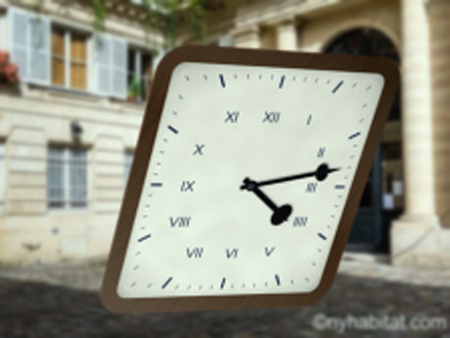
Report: 4:13
